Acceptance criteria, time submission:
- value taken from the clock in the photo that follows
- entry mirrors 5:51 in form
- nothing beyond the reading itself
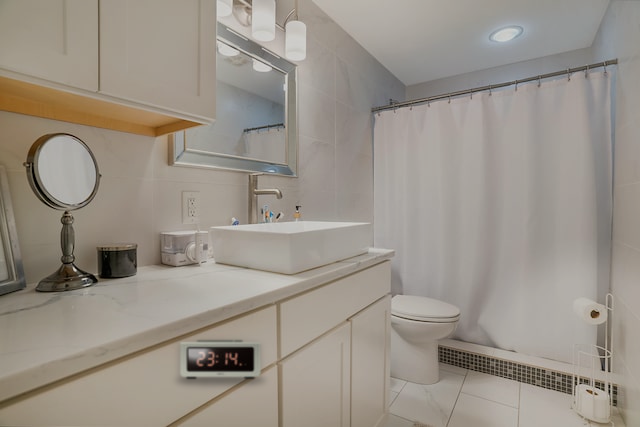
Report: 23:14
